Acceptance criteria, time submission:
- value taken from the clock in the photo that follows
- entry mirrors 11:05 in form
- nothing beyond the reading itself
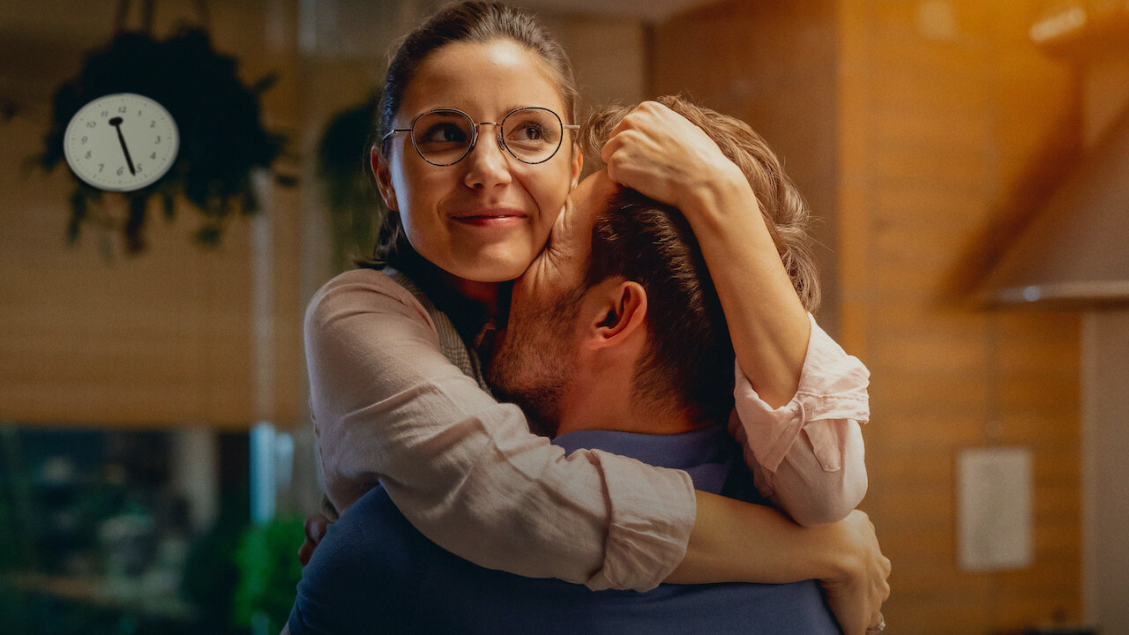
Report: 11:27
